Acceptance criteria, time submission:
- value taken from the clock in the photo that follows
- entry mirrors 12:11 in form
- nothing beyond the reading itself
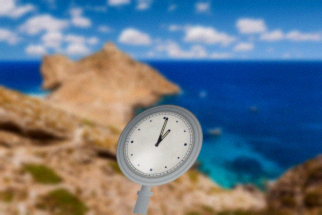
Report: 1:01
